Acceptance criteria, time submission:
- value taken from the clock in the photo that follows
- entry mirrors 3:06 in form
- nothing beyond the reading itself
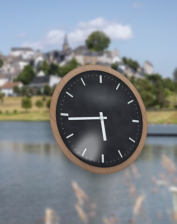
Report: 5:44
